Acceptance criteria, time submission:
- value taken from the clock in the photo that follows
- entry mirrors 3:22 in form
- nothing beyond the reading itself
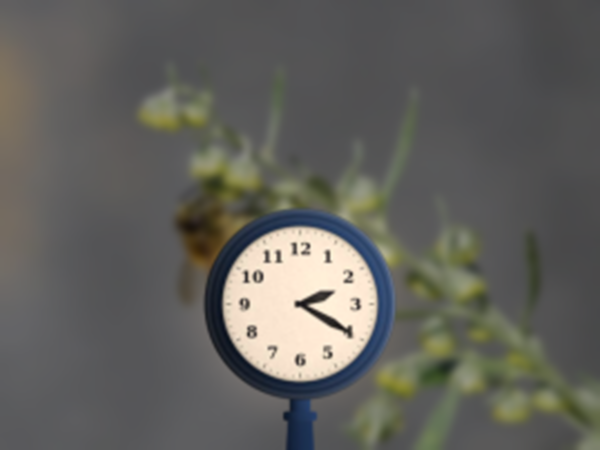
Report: 2:20
